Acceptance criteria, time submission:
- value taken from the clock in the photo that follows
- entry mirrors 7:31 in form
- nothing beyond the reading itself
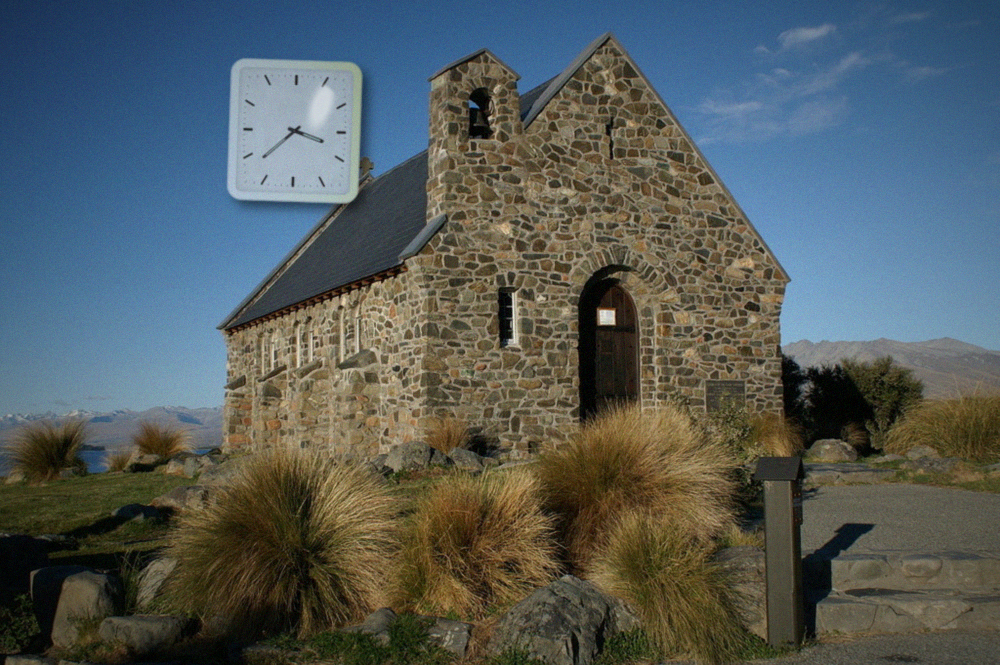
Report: 3:38
